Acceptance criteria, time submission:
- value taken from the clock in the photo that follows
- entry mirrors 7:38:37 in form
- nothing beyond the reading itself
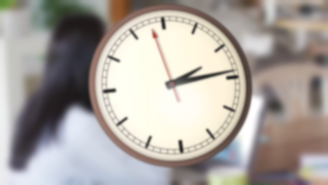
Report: 2:13:58
